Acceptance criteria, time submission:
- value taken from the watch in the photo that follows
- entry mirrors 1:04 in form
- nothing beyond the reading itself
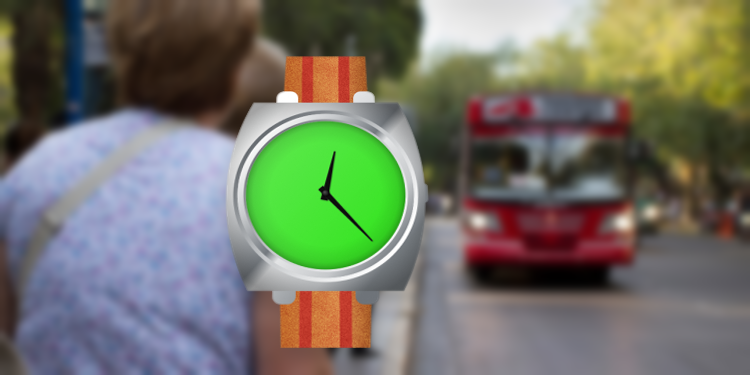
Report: 12:23
